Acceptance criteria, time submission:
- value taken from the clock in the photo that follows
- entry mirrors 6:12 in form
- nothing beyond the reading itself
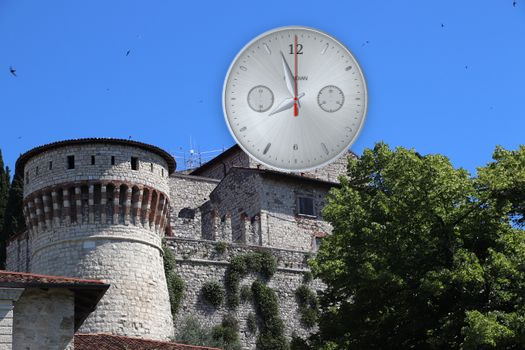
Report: 7:57
